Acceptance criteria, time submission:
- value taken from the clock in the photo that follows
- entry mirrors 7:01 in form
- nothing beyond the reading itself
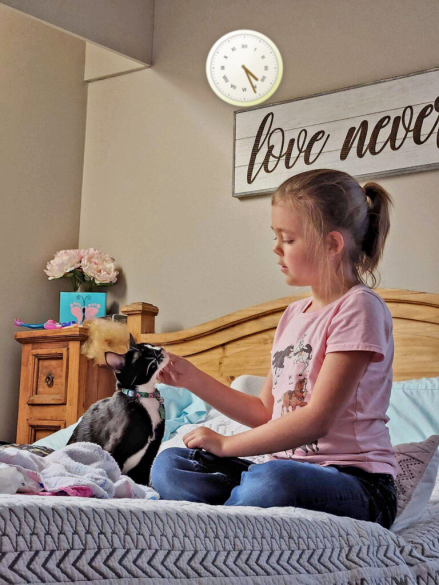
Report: 4:26
